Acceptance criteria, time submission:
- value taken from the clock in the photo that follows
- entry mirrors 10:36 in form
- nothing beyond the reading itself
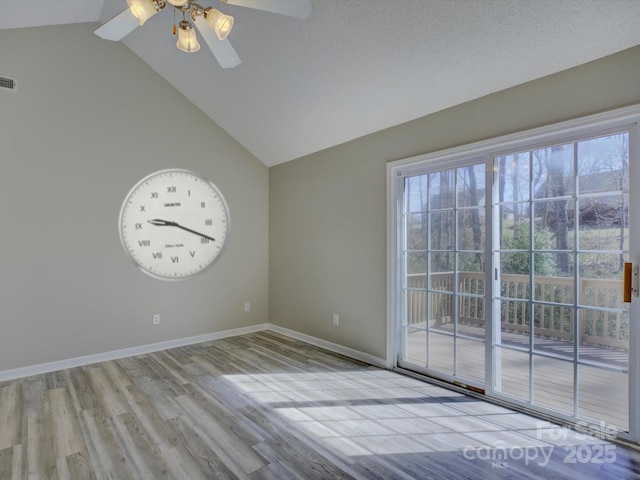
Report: 9:19
